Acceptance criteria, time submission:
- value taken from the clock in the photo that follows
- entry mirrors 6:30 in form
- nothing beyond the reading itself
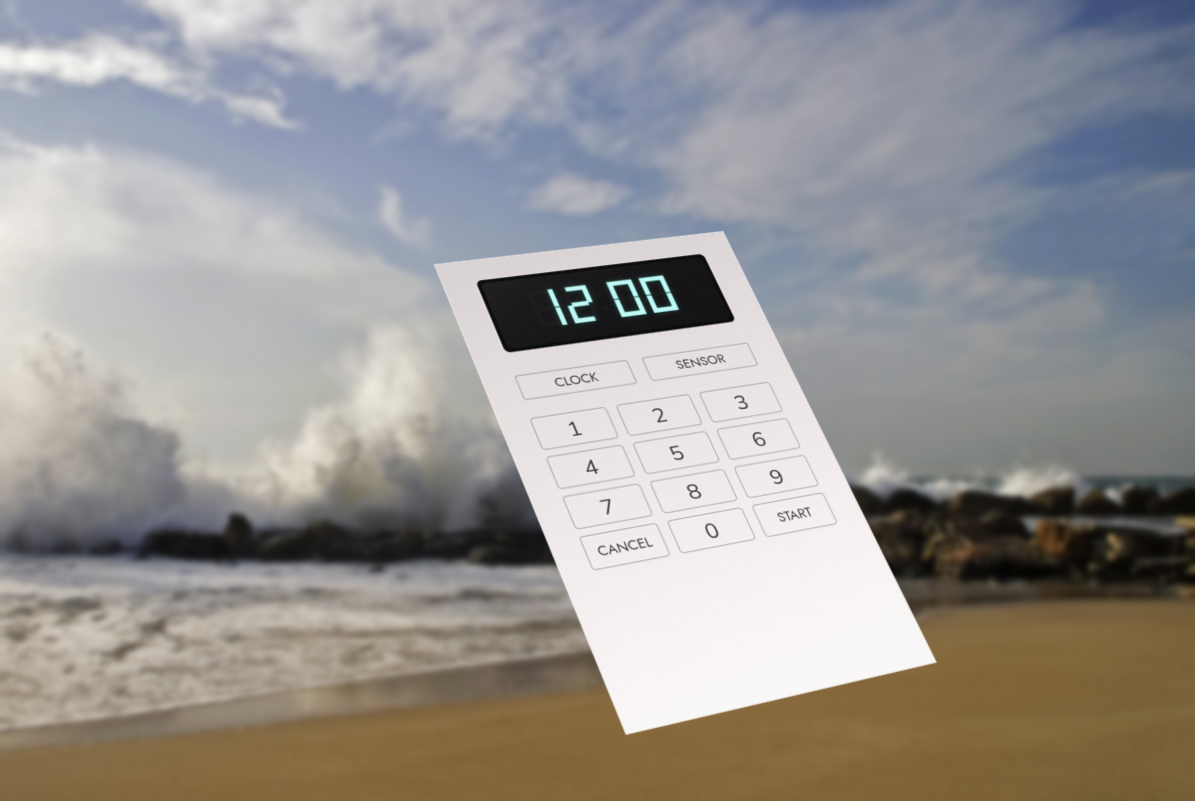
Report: 12:00
